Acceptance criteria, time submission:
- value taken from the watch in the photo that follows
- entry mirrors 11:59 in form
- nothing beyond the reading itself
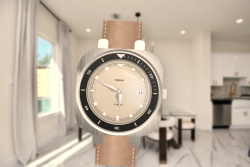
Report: 5:49
